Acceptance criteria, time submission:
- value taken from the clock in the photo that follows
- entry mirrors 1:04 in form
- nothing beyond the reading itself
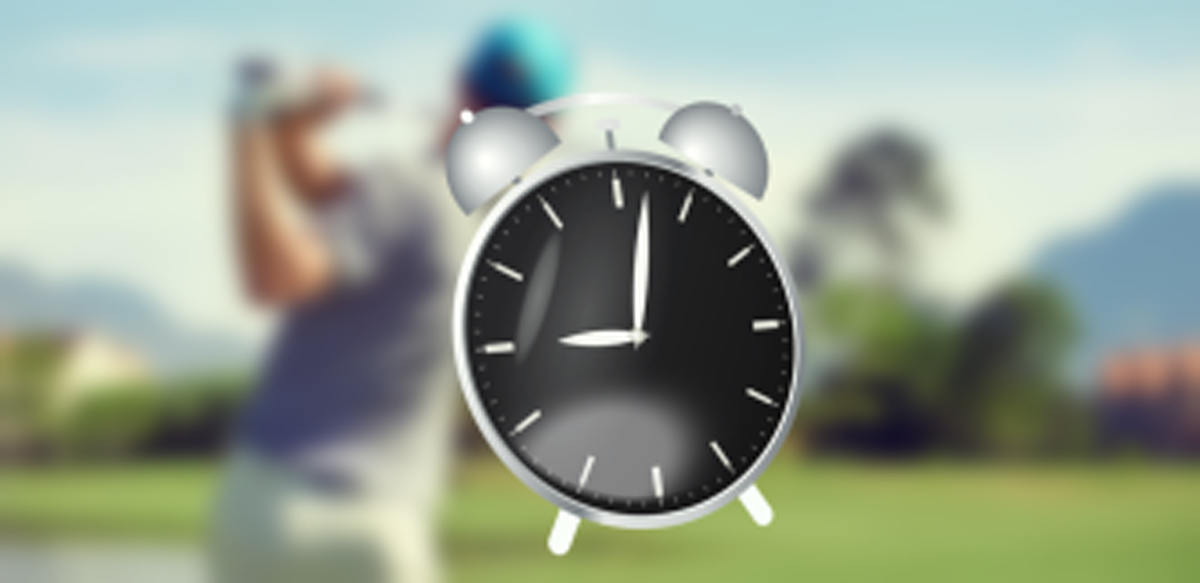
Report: 9:02
